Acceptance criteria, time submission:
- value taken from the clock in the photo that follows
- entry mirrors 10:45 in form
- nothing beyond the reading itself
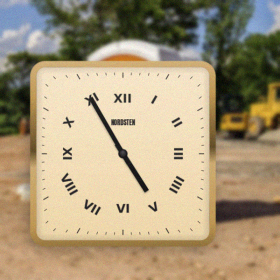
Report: 4:55
